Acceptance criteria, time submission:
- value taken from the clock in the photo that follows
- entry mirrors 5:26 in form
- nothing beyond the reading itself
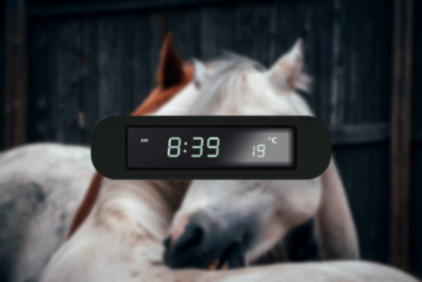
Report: 8:39
